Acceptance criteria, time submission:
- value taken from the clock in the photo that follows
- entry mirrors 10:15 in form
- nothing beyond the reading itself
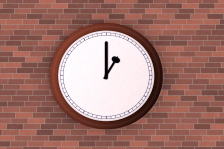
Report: 1:00
